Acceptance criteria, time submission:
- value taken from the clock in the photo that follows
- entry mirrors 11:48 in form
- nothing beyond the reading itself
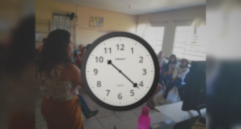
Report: 10:22
